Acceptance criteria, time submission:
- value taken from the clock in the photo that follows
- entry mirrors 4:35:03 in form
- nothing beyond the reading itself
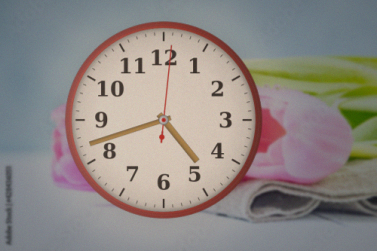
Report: 4:42:01
